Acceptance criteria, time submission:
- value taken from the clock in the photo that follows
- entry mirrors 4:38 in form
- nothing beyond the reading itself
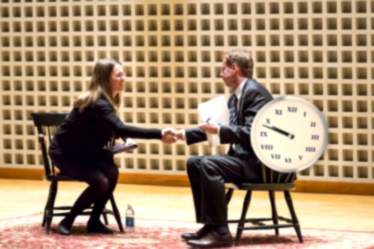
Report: 9:48
